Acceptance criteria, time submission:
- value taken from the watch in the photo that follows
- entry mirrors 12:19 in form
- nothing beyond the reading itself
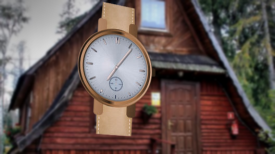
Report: 7:06
